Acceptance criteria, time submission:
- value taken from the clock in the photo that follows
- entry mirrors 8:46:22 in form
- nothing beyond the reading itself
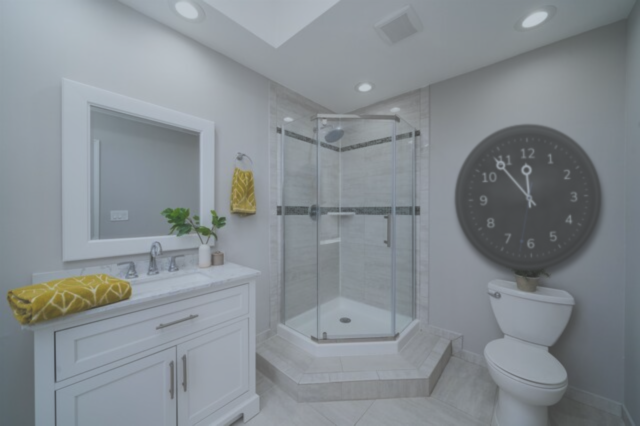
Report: 11:53:32
